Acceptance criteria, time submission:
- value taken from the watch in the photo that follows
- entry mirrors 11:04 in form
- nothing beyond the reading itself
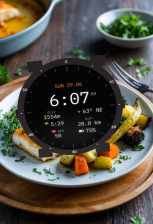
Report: 6:07
